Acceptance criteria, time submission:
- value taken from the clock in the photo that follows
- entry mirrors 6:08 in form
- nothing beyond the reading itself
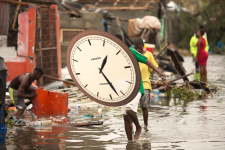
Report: 1:27
